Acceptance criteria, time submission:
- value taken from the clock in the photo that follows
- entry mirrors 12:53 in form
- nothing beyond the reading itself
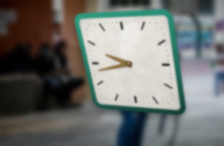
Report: 9:43
